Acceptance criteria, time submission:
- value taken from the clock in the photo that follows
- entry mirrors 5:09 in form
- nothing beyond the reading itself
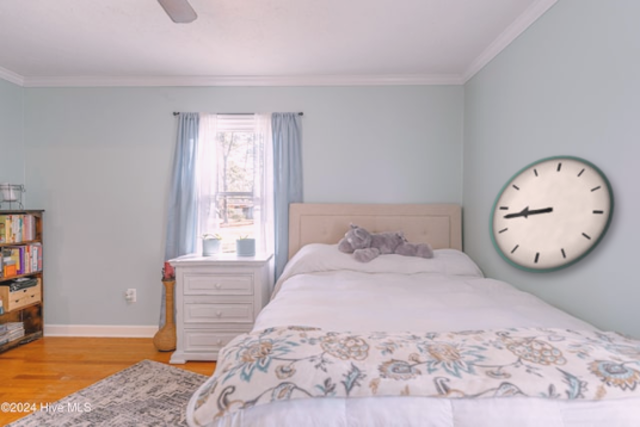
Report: 8:43
